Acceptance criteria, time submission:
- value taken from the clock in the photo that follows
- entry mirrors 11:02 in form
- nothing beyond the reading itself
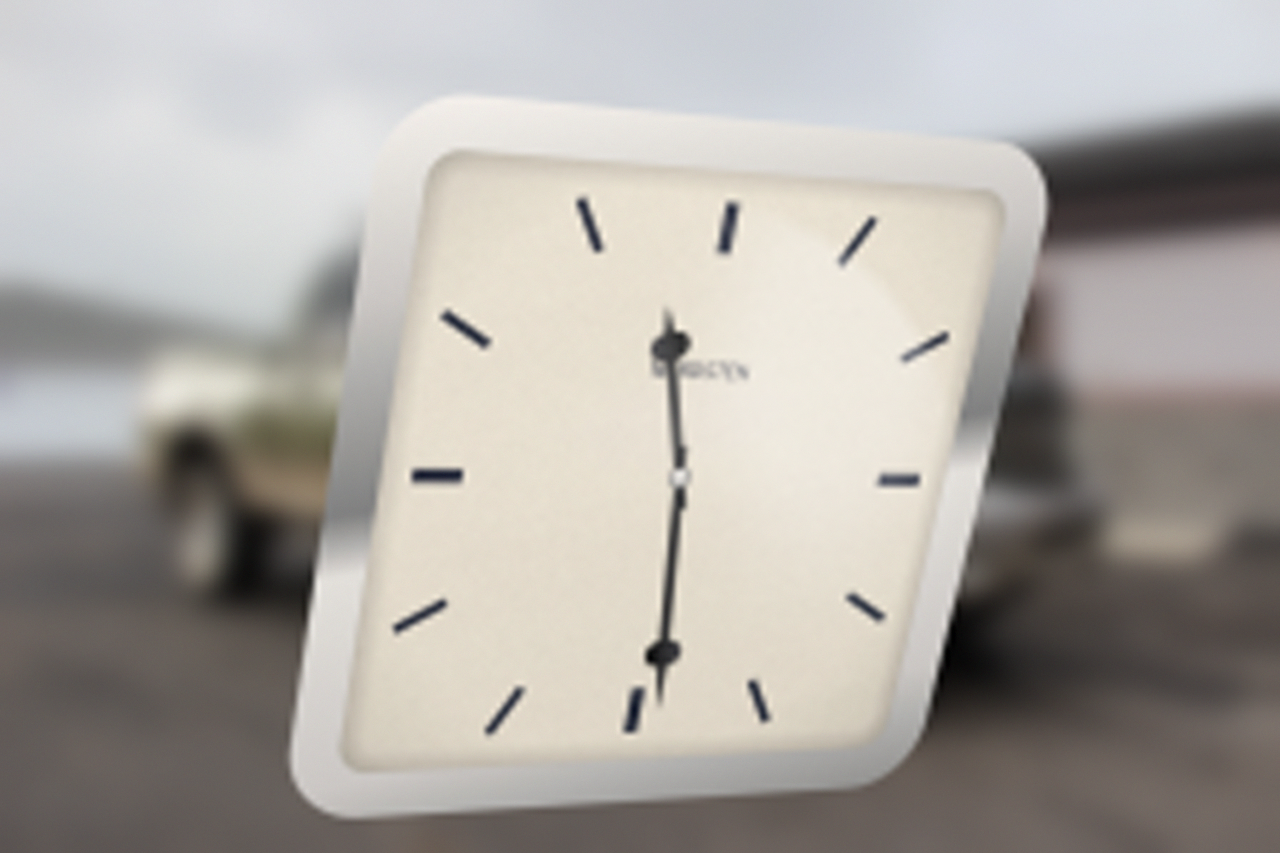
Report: 11:29
